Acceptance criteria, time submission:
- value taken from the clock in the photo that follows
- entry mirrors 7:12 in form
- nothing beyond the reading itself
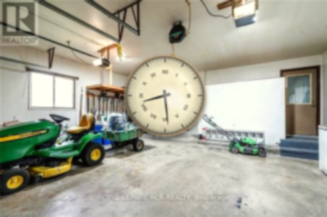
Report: 8:29
